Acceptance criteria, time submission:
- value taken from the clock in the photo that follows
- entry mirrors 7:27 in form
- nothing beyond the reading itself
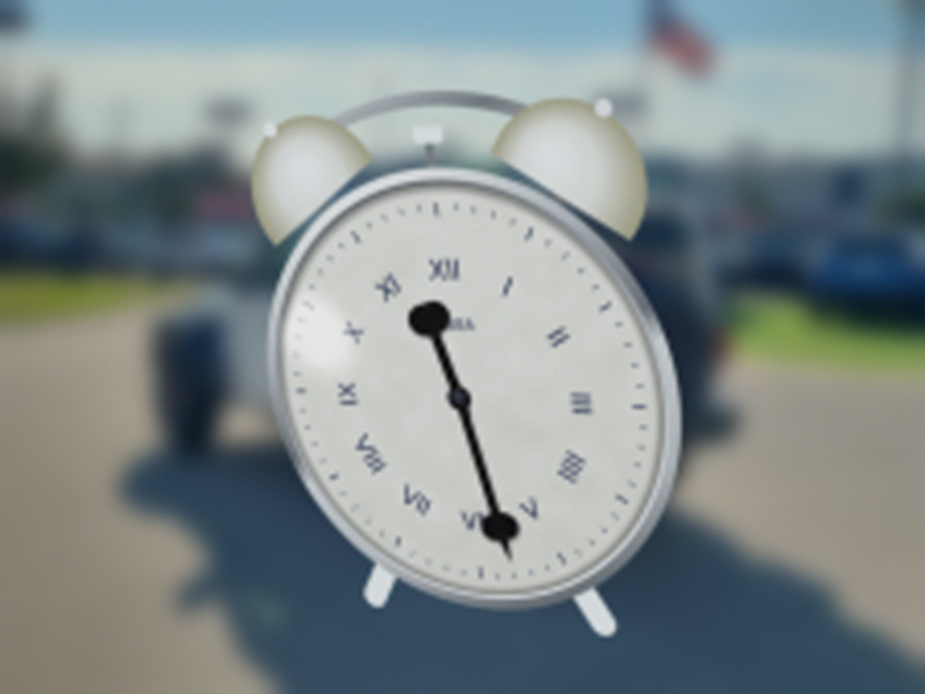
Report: 11:28
